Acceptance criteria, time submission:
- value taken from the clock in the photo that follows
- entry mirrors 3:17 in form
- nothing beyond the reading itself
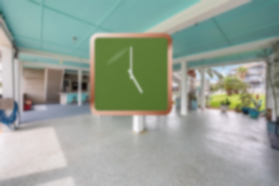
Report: 5:00
